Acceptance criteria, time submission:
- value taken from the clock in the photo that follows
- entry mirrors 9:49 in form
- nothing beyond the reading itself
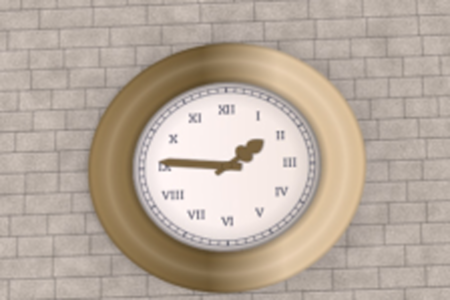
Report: 1:46
